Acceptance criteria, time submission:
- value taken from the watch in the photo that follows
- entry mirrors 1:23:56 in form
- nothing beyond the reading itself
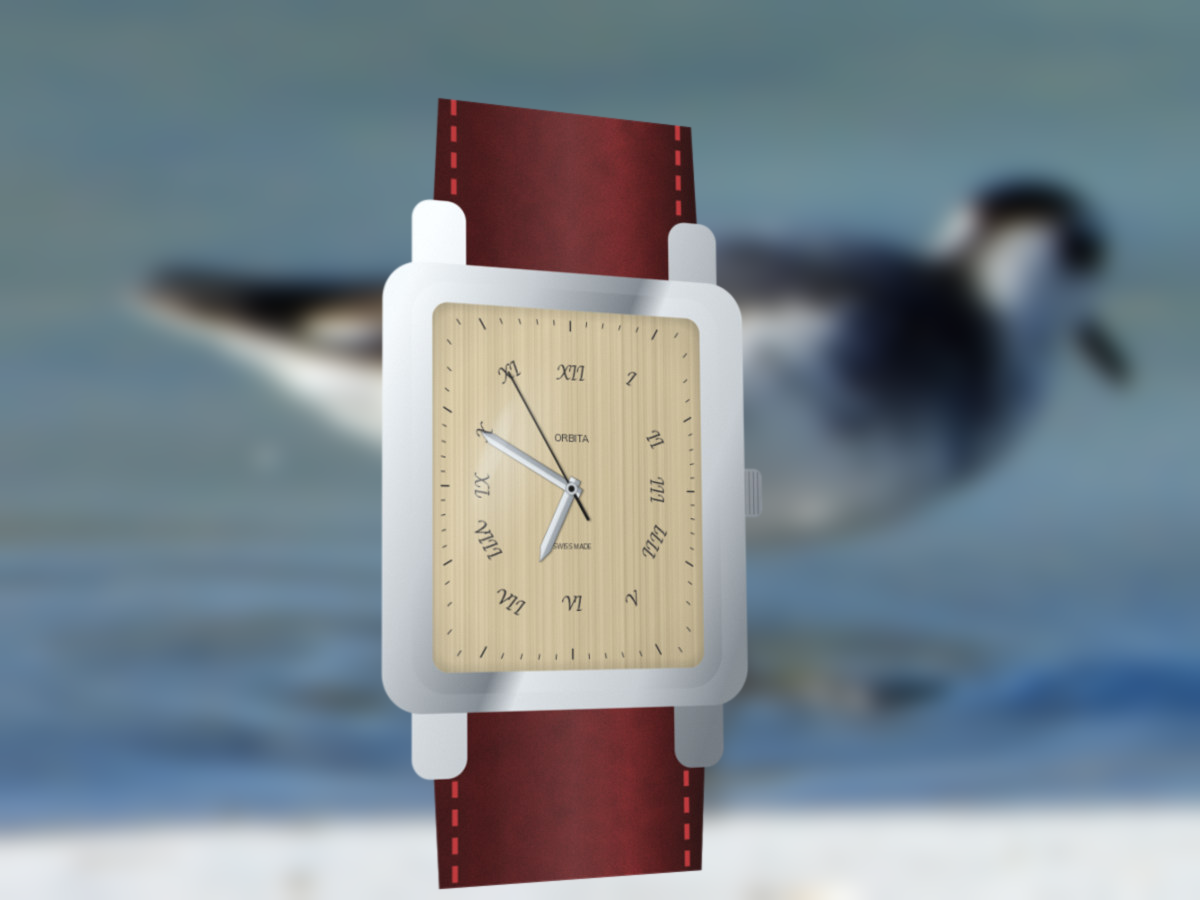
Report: 6:49:55
